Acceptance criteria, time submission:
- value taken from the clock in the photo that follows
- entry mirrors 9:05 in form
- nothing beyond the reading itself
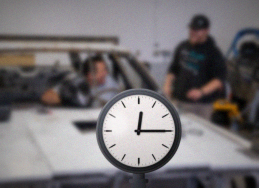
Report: 12:15
